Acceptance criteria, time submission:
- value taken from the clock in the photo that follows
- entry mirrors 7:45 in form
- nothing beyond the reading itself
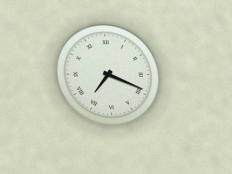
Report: 7:19
